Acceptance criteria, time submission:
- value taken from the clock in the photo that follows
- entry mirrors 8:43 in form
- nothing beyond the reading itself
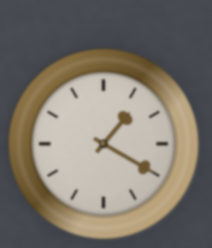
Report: 1:20
